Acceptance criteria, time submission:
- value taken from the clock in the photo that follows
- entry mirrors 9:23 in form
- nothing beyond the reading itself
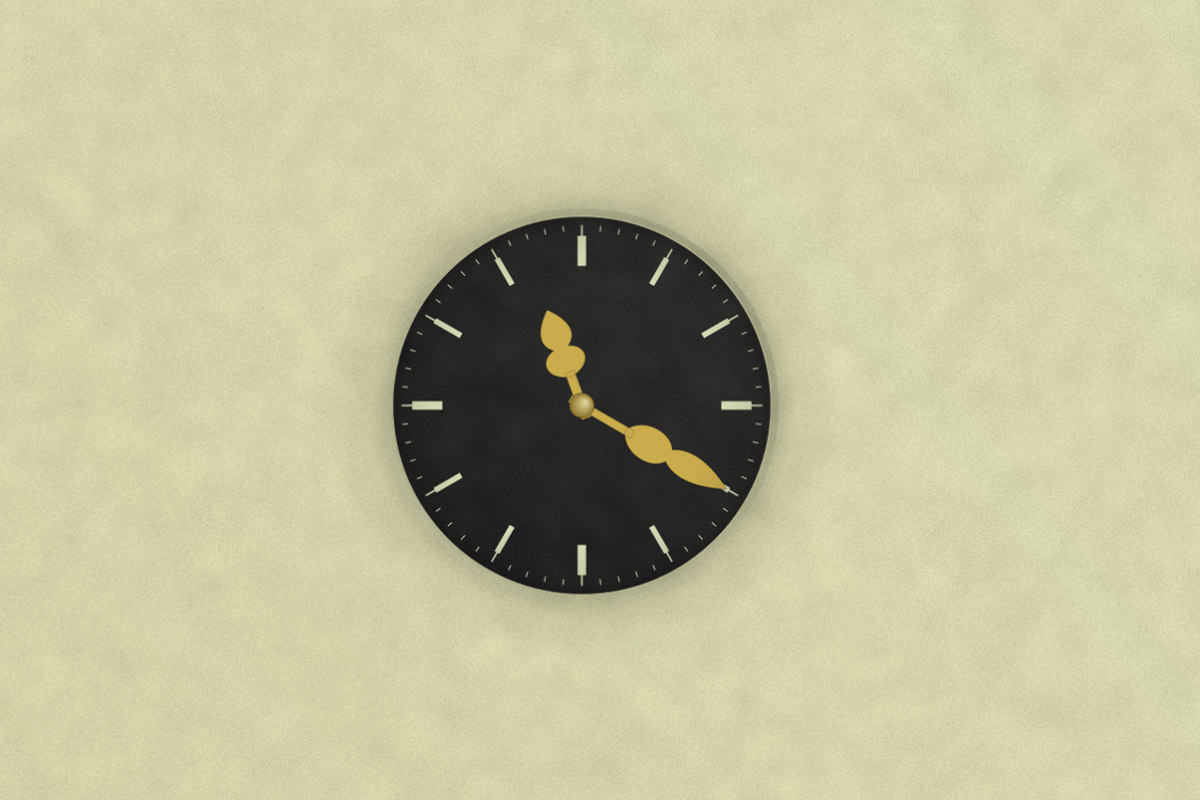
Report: 11:20
